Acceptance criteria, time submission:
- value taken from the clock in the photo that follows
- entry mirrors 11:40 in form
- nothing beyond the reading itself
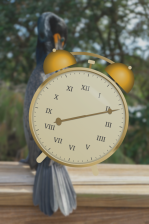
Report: 8:11
